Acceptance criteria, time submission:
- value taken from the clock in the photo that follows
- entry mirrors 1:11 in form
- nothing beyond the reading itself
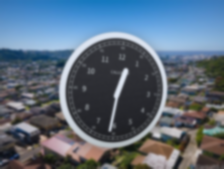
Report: 12:31
